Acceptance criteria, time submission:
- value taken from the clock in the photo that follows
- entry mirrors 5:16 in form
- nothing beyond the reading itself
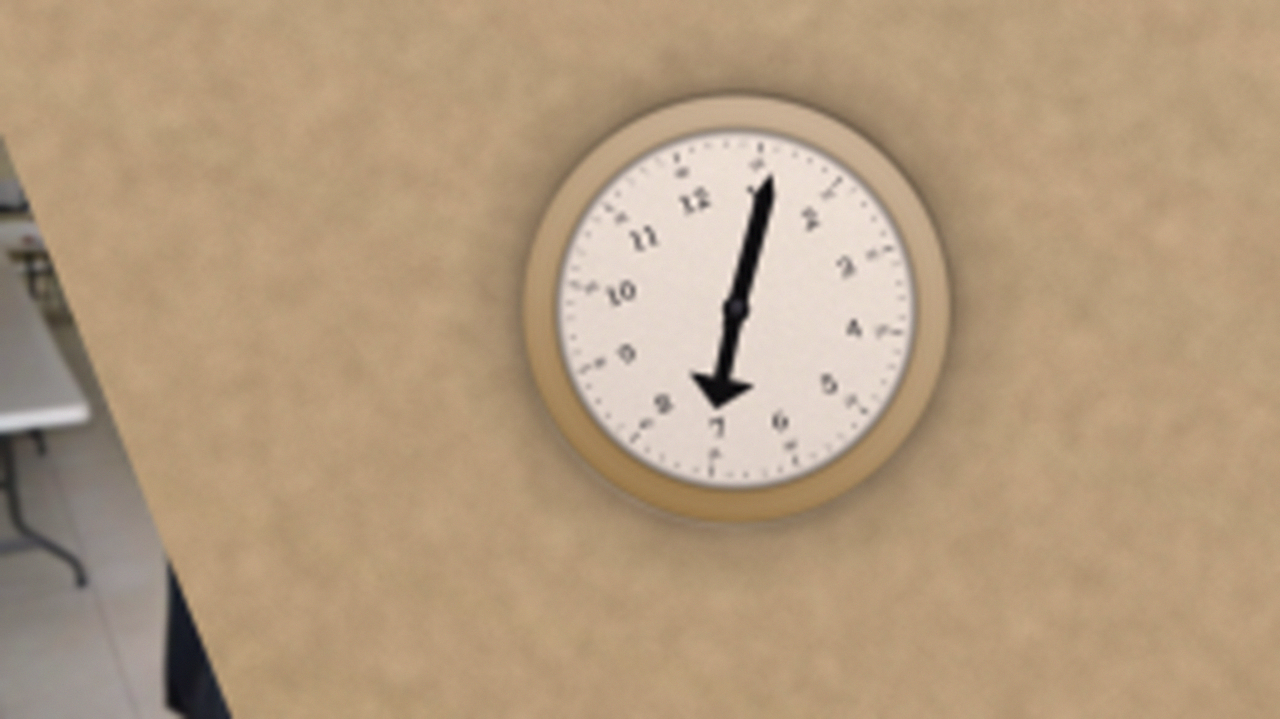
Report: 7:06
